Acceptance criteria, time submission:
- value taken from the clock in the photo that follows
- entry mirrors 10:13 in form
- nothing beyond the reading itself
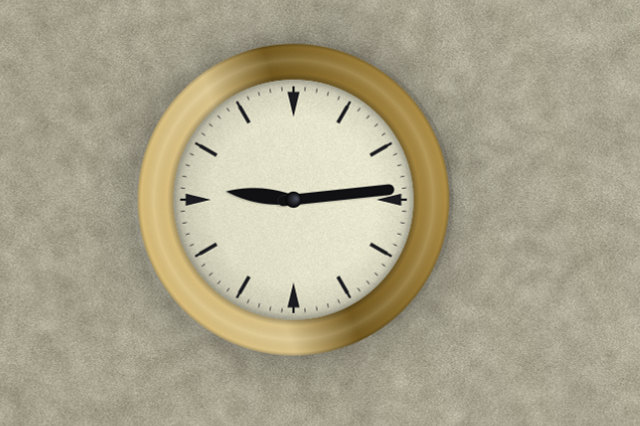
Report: 9:14
